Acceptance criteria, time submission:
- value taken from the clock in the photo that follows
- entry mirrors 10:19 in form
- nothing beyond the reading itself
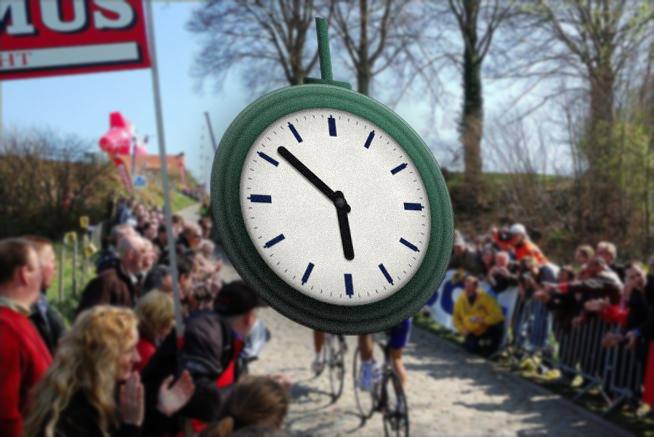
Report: 5:52
